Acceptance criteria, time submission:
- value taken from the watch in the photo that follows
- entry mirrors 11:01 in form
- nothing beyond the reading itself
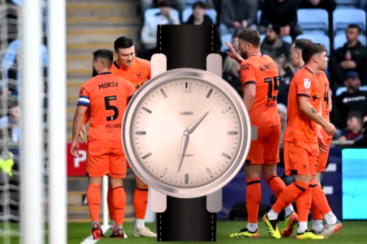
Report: 1:32
